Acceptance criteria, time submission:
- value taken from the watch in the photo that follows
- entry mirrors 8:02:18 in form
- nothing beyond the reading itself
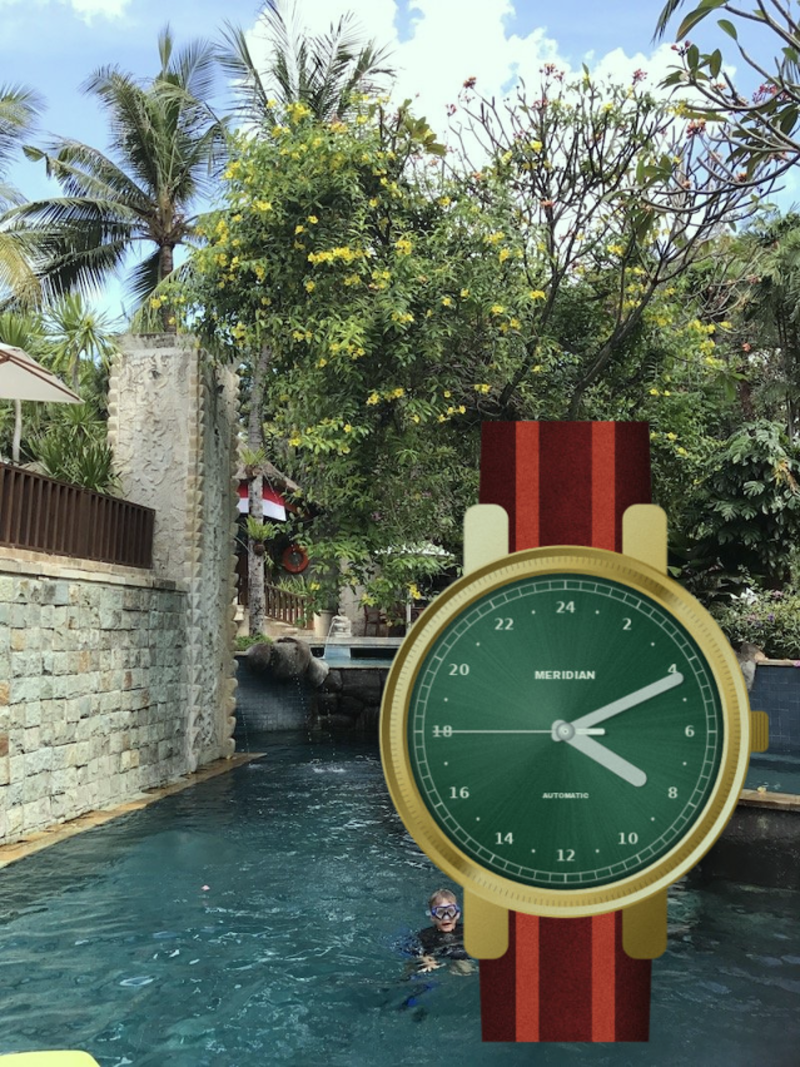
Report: 8:10:45
